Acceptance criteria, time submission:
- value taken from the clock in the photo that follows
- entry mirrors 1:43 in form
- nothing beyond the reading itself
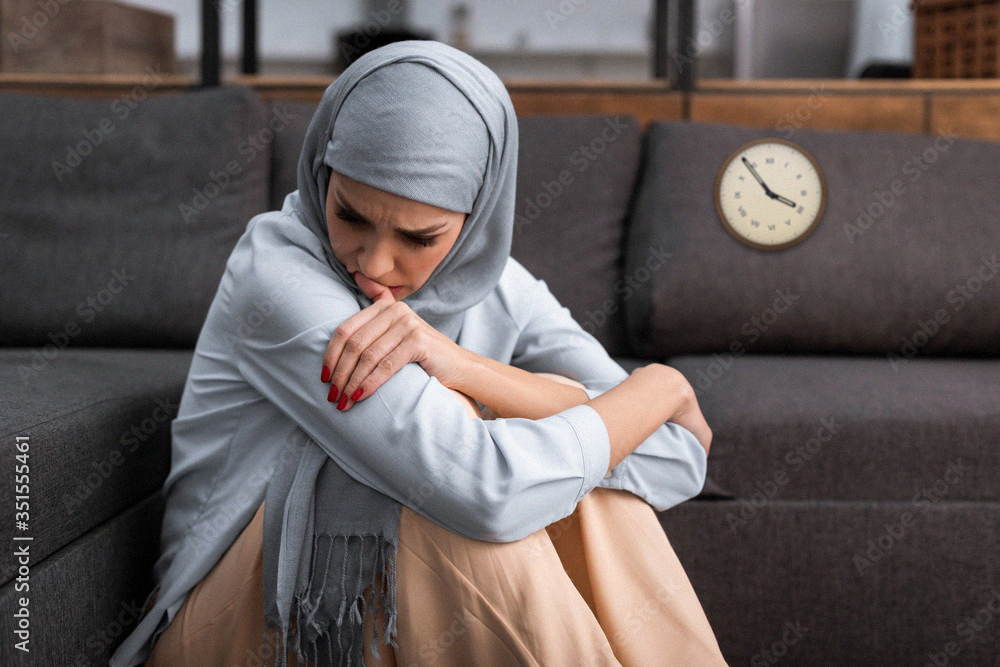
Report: 3:54
